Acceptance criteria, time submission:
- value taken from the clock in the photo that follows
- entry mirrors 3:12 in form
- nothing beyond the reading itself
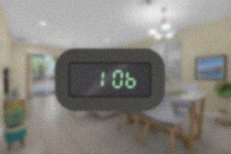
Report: 1:06
